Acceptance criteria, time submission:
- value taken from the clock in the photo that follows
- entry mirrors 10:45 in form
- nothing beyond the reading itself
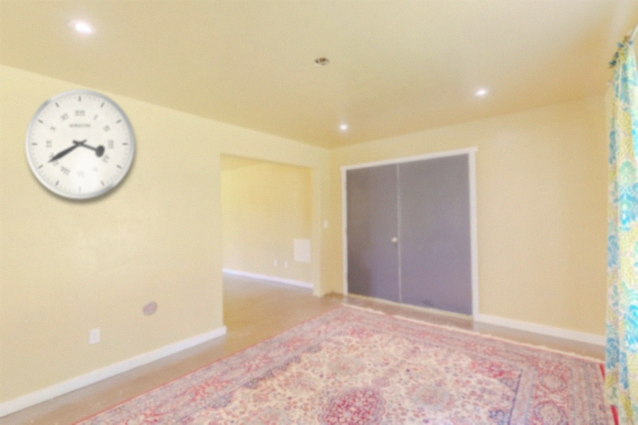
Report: 3:40
